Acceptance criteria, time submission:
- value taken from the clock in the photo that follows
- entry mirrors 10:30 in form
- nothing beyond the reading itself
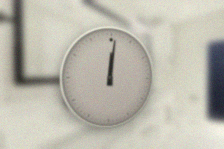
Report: 12:01
